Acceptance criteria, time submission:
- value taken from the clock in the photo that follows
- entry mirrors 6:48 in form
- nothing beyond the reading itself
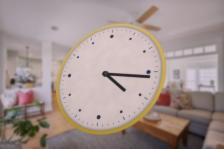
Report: 4:16
